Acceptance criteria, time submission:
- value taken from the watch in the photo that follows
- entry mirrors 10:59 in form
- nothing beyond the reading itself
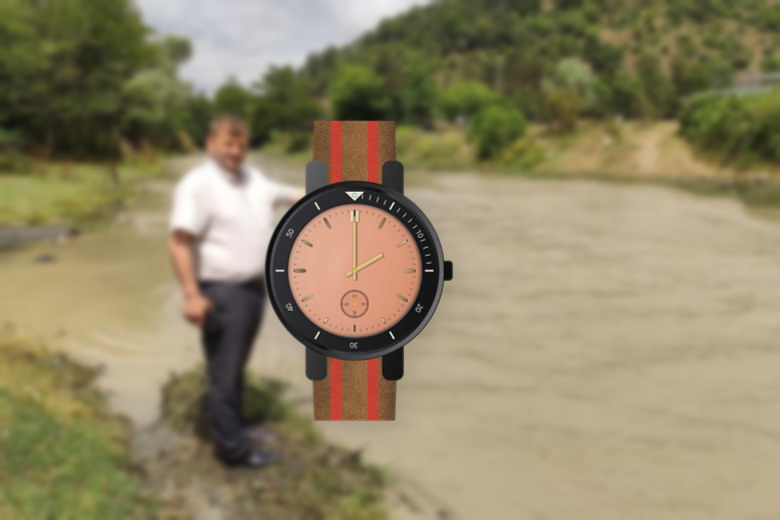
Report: 2:00
